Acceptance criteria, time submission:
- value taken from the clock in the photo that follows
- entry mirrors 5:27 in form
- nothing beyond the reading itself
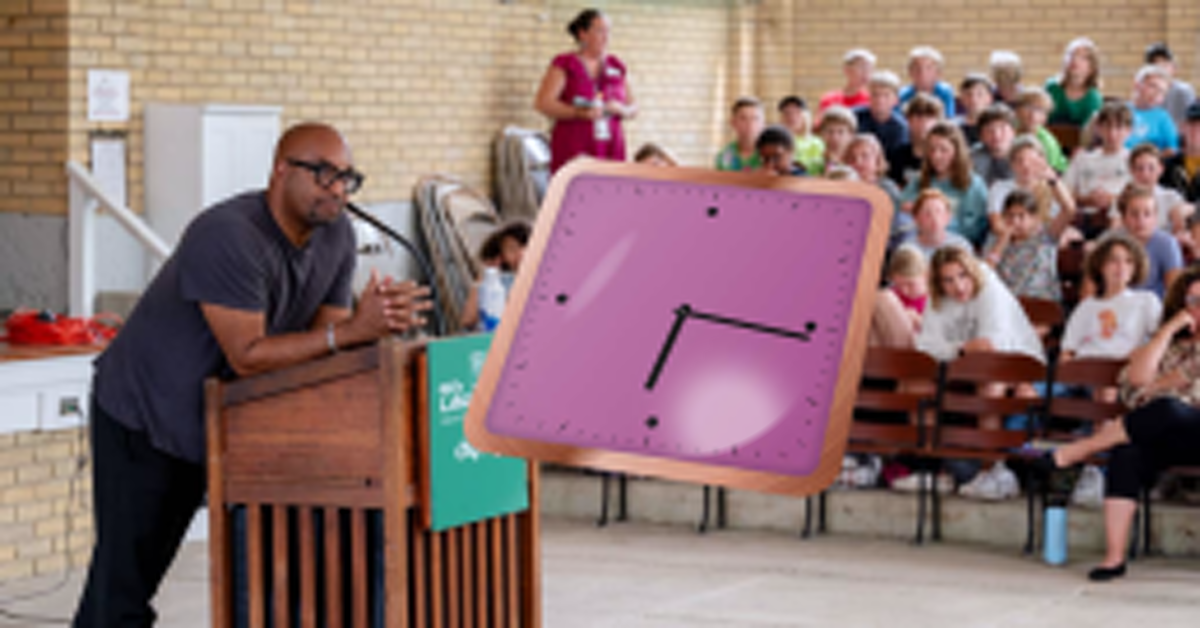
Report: 6:16
